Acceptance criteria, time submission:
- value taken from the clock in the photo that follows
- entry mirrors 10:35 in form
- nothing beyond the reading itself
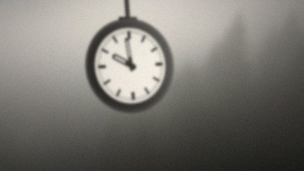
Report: 9:59
